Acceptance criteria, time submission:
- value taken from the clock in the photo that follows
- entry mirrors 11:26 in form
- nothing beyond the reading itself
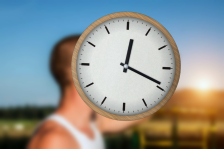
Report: 12:19
